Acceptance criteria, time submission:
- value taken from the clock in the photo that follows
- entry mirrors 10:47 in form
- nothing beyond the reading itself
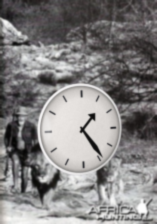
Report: 1:24
